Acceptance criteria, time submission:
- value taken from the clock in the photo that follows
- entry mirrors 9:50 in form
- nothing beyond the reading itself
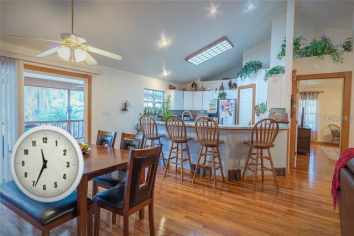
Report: 11:34
